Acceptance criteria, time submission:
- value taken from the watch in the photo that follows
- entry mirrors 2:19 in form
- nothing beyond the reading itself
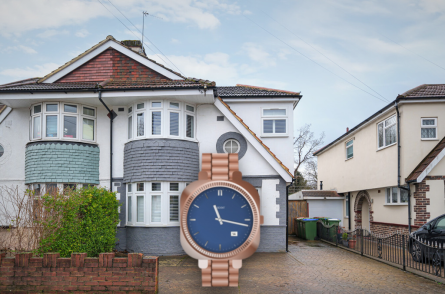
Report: 11:17
